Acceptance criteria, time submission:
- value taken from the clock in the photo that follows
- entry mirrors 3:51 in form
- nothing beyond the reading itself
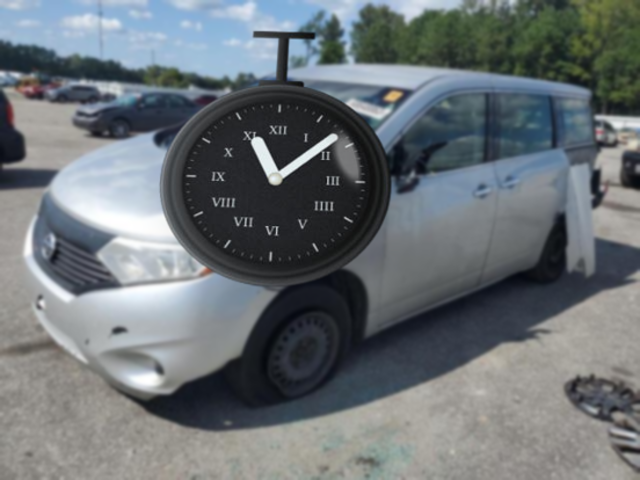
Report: 11:08
